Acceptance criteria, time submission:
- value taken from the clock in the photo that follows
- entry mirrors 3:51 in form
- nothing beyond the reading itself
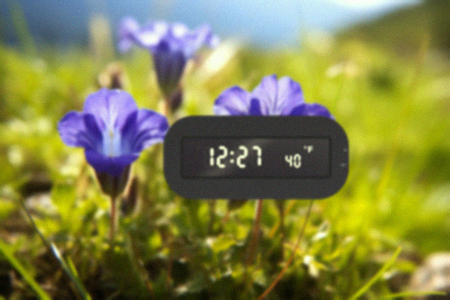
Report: 12:27
